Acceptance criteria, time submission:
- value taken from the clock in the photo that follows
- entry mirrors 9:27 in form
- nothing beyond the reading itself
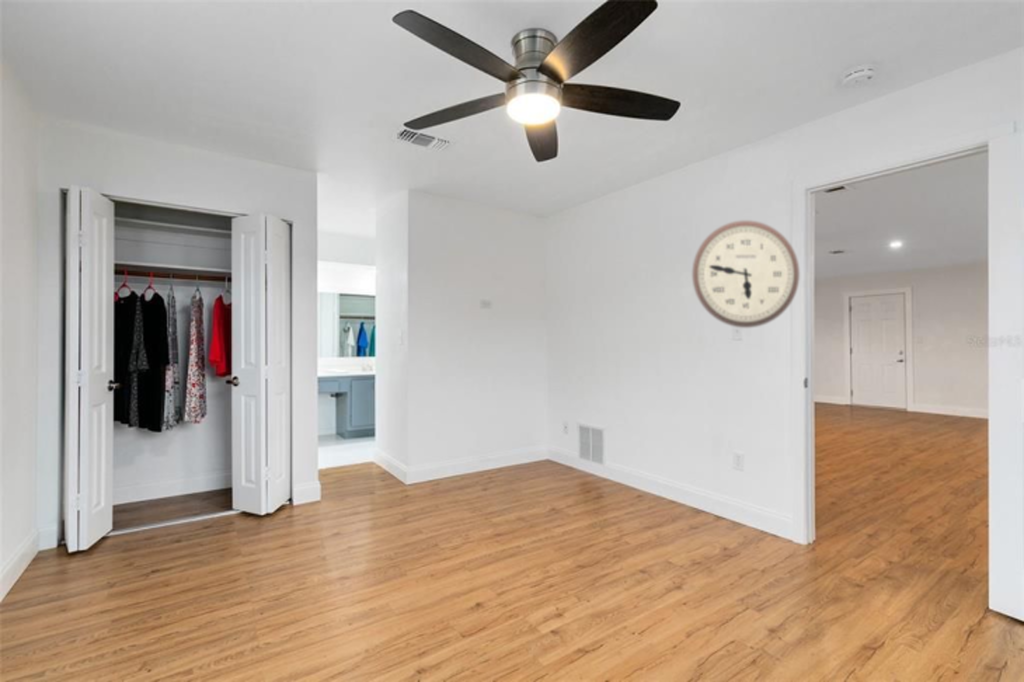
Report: 5:47
